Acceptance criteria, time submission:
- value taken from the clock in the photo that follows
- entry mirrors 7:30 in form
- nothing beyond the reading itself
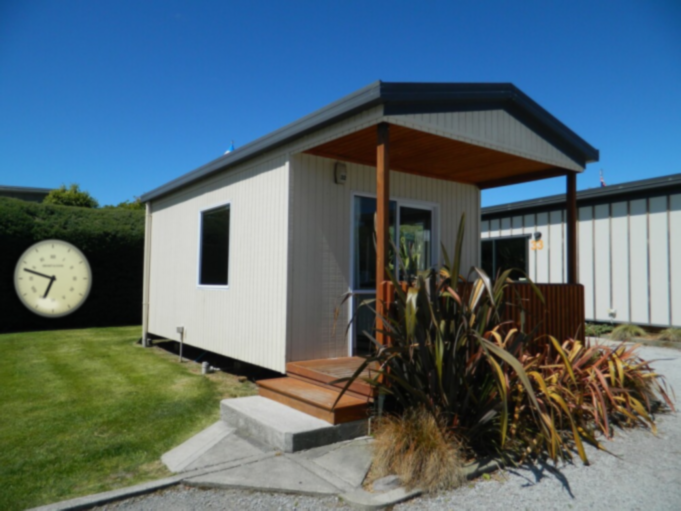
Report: 6:48
